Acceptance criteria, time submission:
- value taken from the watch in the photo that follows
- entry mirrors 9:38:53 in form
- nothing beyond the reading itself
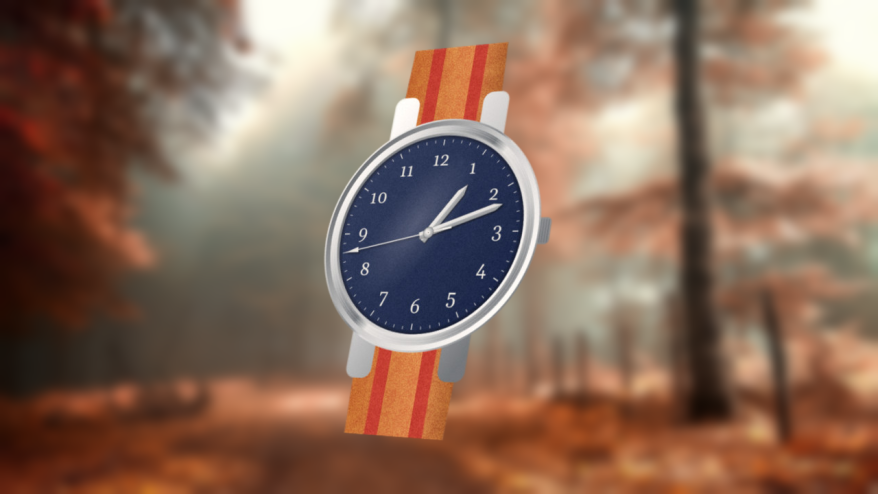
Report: 1:11:43
